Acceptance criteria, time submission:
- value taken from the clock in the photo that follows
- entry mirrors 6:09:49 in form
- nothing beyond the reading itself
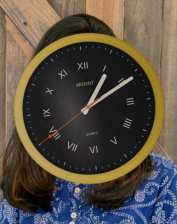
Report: 1:10:40
